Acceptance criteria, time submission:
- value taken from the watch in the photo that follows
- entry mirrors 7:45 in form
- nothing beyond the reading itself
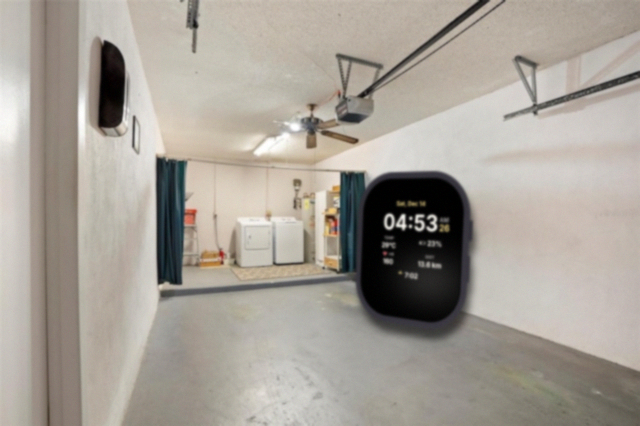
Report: 4:53
